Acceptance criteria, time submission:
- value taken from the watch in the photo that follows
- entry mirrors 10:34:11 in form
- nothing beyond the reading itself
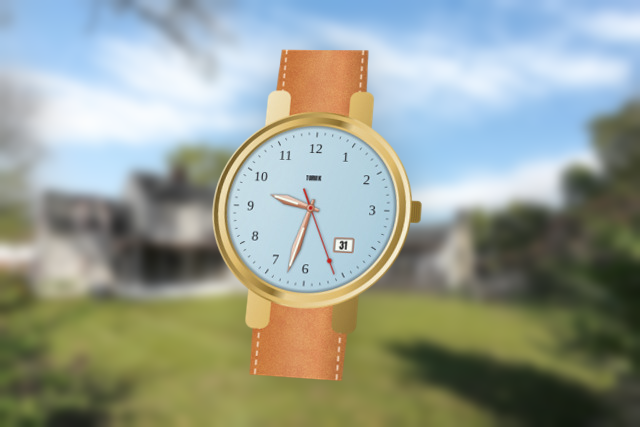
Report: 9:32:26
